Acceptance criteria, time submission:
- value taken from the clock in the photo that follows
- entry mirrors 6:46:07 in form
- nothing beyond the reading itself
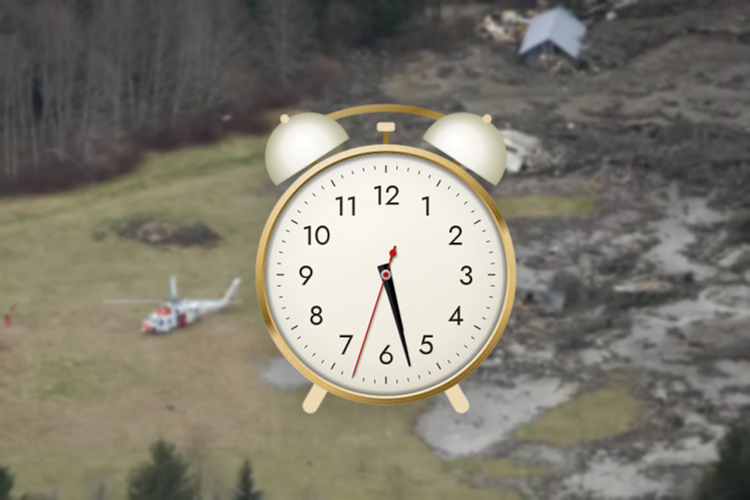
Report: 5:27:33
